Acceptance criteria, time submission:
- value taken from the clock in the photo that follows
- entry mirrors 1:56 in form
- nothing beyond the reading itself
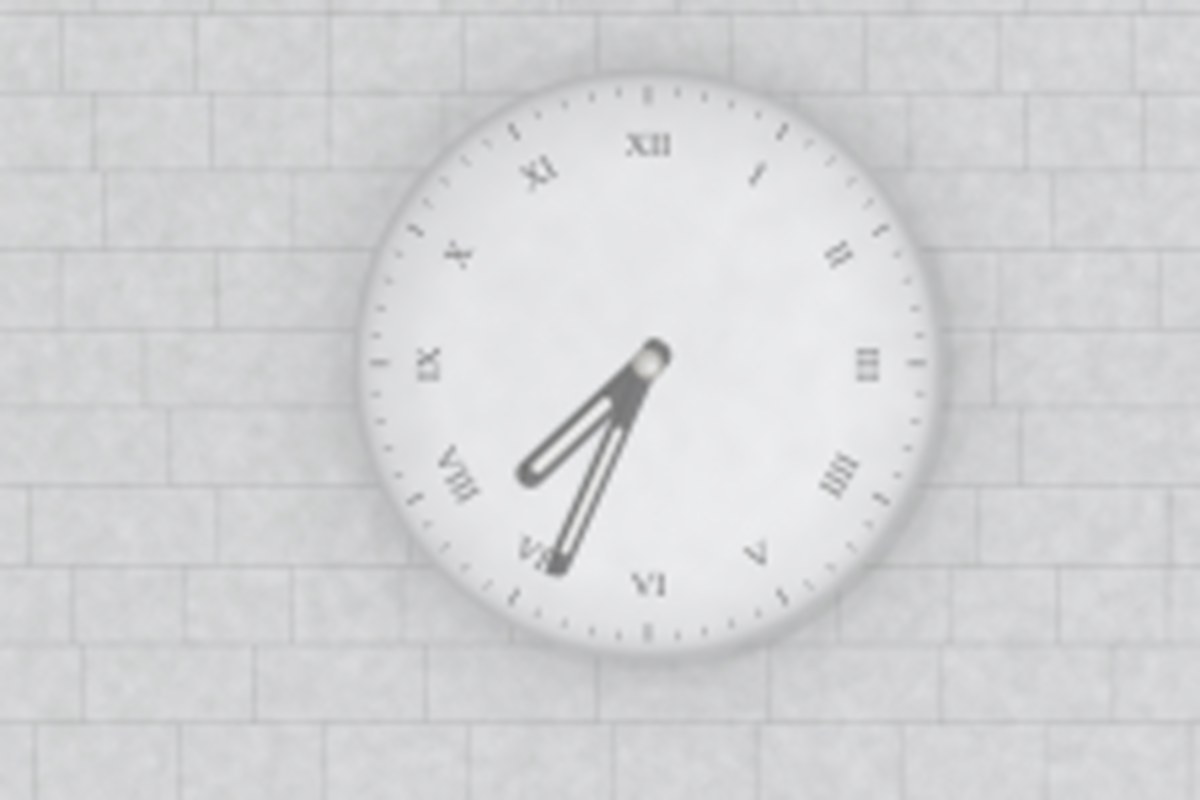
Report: 7:34
